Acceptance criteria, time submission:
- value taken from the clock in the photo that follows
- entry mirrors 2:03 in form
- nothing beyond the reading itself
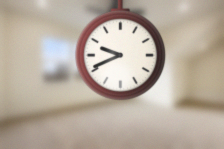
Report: 9:41
